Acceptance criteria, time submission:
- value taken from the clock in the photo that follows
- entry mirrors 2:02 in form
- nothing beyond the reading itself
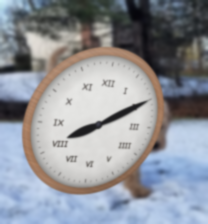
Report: 8:10
